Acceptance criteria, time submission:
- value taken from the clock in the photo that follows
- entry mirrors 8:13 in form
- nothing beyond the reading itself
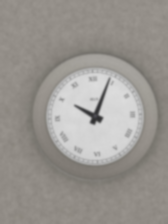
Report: 10:04
